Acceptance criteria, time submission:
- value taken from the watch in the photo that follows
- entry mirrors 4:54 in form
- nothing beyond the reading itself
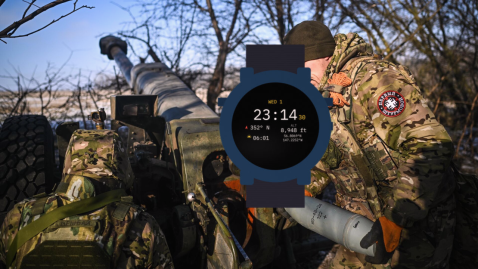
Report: 23:14
